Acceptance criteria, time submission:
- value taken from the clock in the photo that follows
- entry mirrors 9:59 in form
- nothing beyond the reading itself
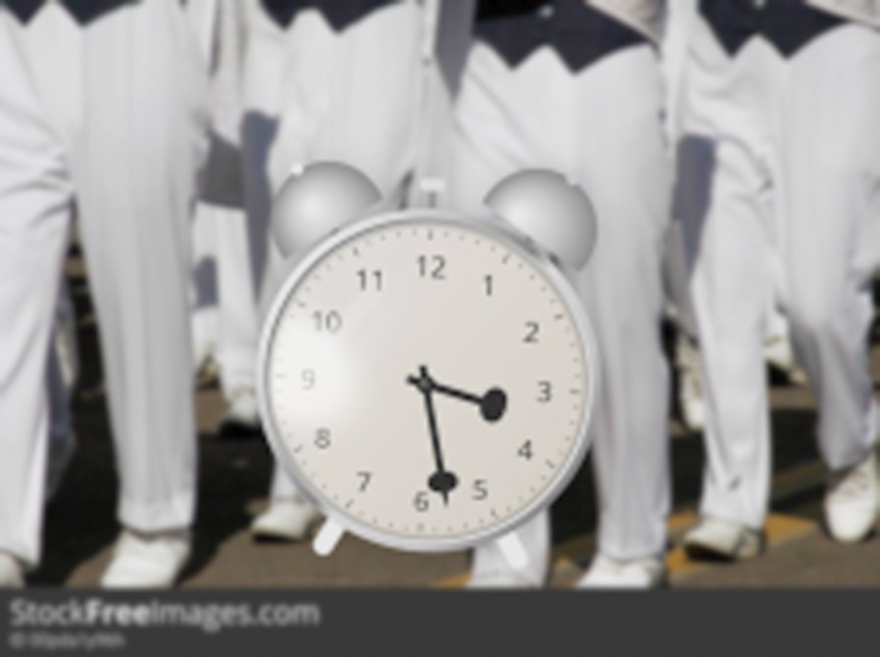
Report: 3:28
